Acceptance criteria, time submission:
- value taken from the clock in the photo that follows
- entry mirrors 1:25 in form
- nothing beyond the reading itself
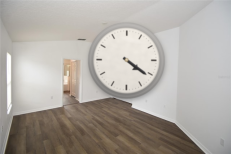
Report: 4:21
